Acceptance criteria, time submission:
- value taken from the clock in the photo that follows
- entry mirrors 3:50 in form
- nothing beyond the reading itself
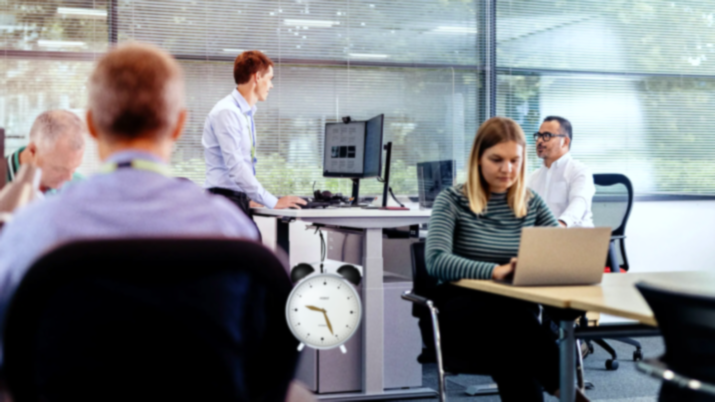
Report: 9:26
